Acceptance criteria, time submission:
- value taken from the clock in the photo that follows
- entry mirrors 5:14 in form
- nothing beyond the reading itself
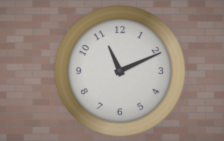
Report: 11:11
